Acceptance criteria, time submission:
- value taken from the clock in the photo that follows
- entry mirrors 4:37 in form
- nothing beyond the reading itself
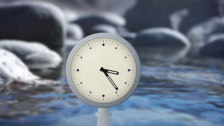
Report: 3:24
